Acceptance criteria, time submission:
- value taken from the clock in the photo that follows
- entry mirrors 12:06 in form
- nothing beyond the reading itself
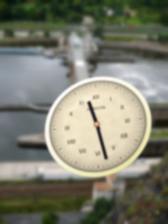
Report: 11:28
